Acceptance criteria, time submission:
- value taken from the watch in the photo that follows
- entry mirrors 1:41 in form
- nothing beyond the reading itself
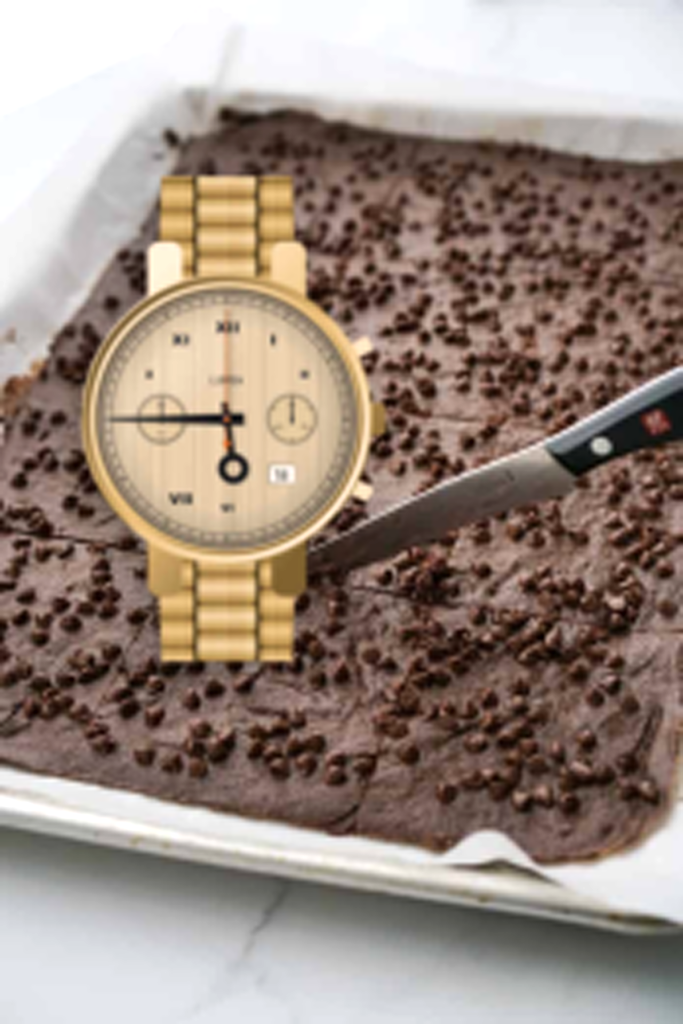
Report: 5:45
